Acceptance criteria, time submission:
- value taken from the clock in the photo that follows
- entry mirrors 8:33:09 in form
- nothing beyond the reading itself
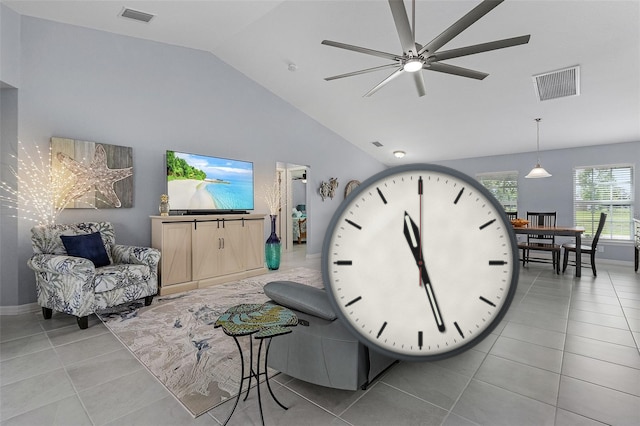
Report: 11:27:00
